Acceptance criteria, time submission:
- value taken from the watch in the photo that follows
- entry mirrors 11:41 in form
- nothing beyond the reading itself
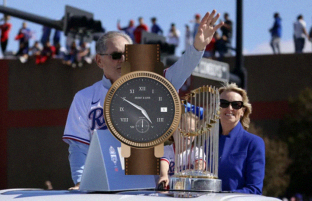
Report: 4:50
